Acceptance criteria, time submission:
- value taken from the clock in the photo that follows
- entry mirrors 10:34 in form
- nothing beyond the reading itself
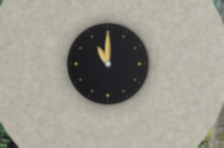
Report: 11:00
